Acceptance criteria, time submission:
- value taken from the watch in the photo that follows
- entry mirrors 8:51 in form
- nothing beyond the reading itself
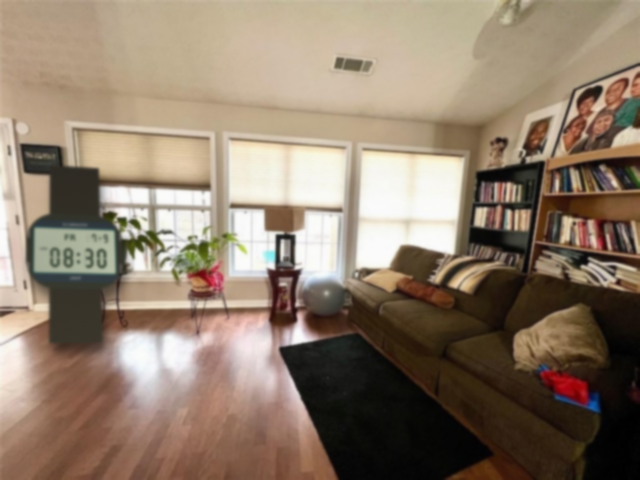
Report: 8:30
